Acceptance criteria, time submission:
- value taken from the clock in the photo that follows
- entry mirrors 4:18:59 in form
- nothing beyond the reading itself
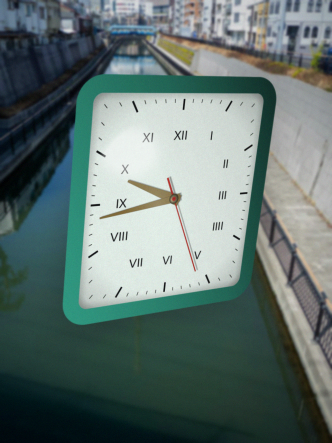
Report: 9:43:26
